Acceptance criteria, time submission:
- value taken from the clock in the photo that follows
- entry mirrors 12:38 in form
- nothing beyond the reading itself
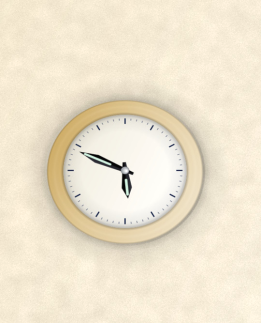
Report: 5:49
